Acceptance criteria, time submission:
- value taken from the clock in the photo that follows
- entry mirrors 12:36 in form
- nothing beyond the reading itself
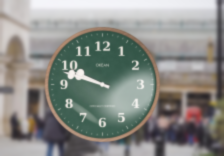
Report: 9:48
